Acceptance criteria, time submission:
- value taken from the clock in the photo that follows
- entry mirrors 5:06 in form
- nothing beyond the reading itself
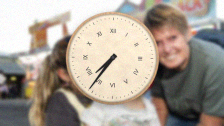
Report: 7:36
